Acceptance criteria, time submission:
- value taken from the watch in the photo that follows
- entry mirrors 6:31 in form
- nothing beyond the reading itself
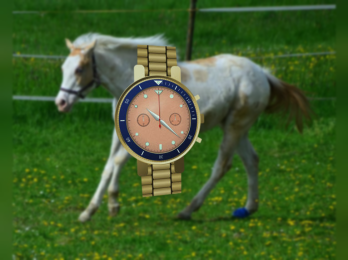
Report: 10:22
